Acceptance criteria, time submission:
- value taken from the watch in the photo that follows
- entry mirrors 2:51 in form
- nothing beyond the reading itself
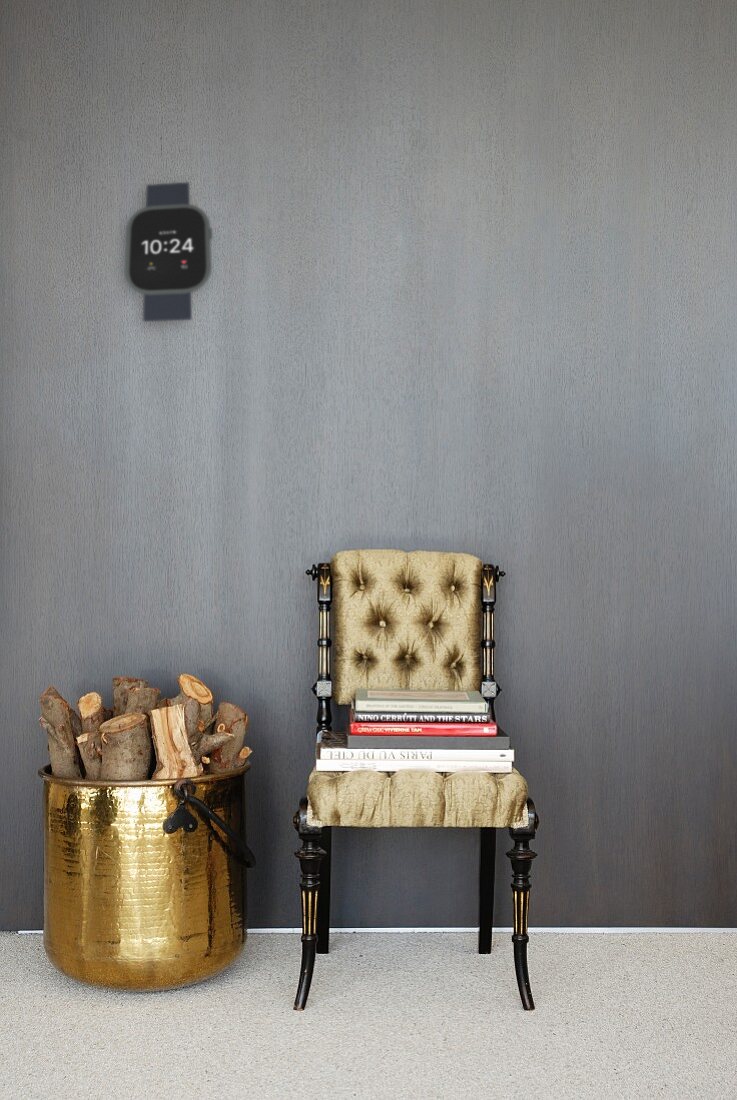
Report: 10:24
